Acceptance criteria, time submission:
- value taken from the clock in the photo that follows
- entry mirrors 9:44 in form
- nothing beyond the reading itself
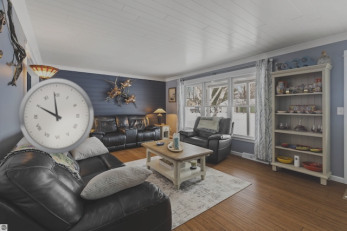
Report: 9:59
